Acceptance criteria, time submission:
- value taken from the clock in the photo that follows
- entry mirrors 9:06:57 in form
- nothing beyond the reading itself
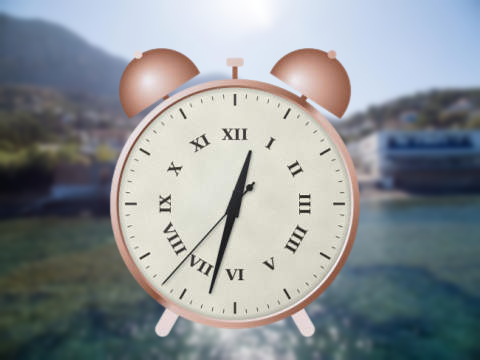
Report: 12:32:37
